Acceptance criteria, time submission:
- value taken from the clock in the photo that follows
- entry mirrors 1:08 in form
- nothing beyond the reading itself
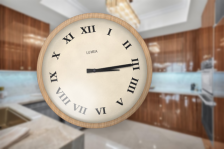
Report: 3:15
